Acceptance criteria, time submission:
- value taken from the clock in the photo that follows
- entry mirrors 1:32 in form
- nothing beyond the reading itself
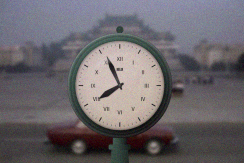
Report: 7:56
